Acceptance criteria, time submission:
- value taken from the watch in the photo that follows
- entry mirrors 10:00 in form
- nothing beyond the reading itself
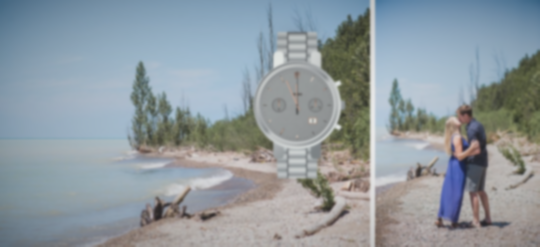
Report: 11:56
